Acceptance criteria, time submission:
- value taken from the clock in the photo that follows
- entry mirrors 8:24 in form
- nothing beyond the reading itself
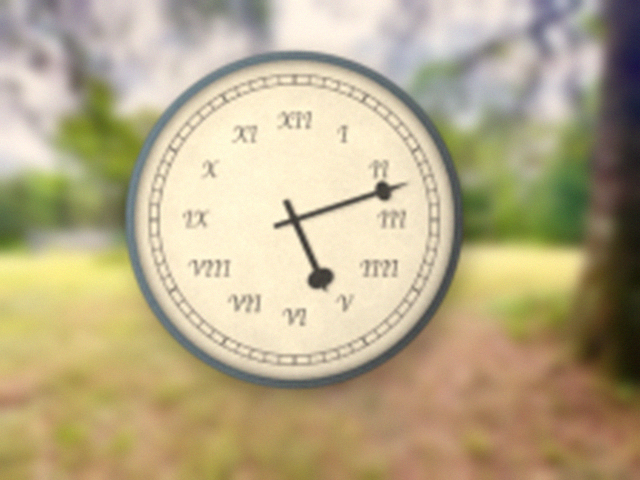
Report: 5:12
